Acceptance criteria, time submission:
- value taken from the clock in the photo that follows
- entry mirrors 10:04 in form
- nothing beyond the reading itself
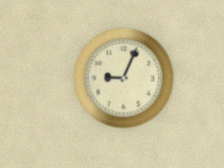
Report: 9:04
